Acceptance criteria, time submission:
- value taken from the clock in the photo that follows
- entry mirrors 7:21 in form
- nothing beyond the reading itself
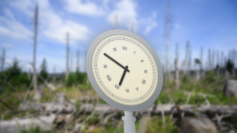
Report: 6:50
